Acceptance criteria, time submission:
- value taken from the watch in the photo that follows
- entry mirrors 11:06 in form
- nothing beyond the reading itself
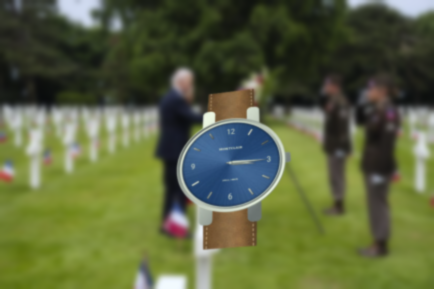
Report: 3:15
